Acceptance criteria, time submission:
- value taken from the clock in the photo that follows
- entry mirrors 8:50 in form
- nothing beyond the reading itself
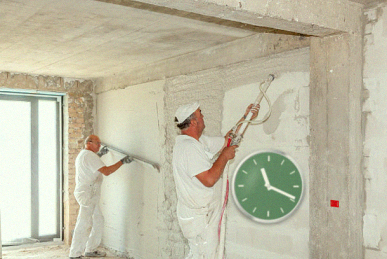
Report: 11:19
